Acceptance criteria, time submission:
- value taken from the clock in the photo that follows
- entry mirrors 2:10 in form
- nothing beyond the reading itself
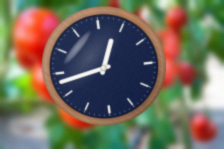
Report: 12:43
